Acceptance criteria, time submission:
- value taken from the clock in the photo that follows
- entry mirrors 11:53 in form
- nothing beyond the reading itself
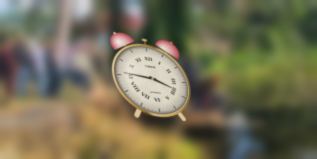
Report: 3:46
